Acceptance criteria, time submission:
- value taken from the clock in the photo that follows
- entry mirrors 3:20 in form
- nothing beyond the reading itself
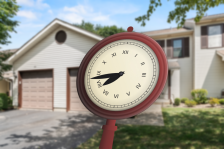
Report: 7:43
